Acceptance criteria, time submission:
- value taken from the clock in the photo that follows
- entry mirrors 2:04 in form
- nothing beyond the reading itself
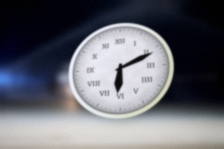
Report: 6:11
